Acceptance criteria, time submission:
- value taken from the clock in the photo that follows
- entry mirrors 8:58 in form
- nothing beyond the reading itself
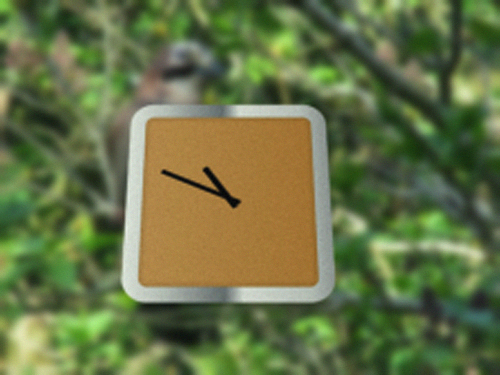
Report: 10:49
